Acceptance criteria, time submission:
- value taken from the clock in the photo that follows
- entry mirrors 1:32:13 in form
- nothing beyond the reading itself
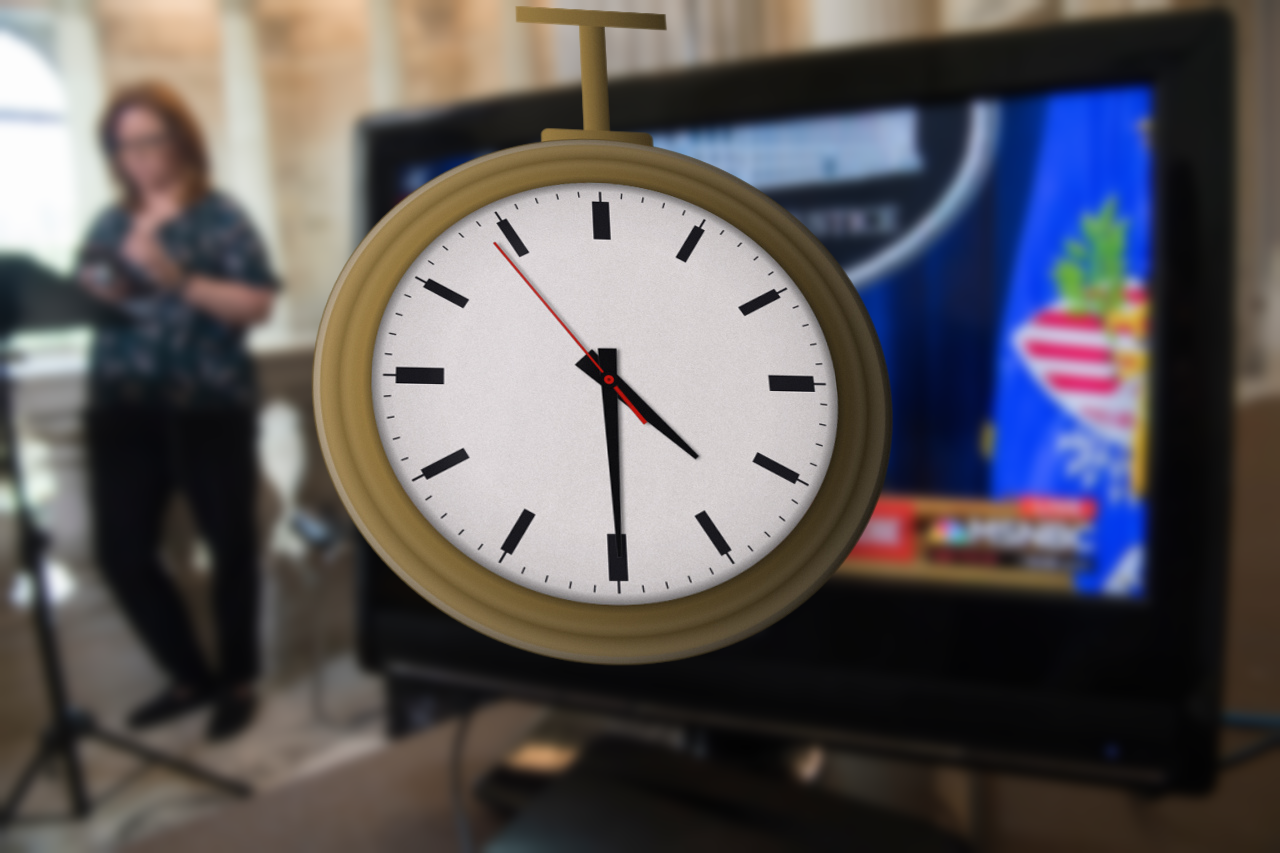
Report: 4:29:54
